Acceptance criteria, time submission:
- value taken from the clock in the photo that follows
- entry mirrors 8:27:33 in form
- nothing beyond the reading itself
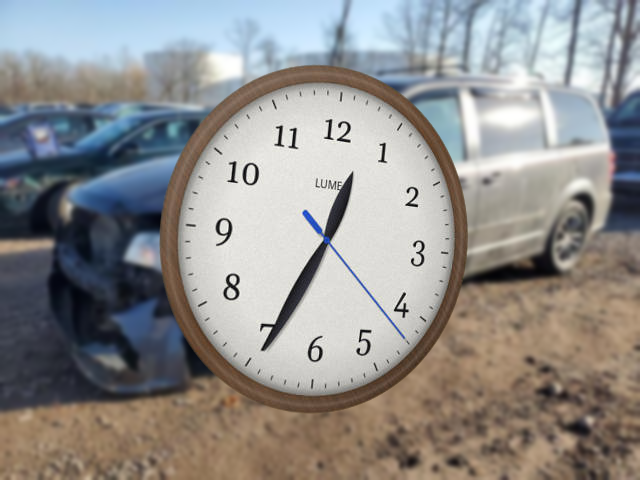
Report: 12:34:22
